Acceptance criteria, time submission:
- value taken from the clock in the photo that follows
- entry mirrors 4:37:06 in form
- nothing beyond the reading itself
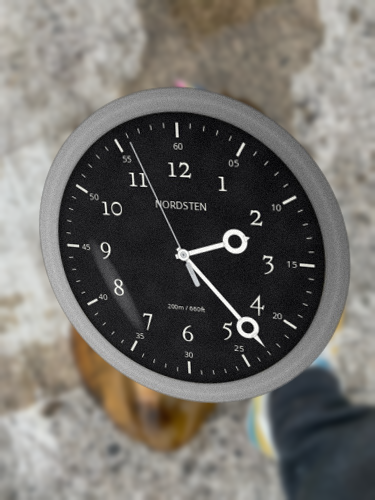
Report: 2:22:56
